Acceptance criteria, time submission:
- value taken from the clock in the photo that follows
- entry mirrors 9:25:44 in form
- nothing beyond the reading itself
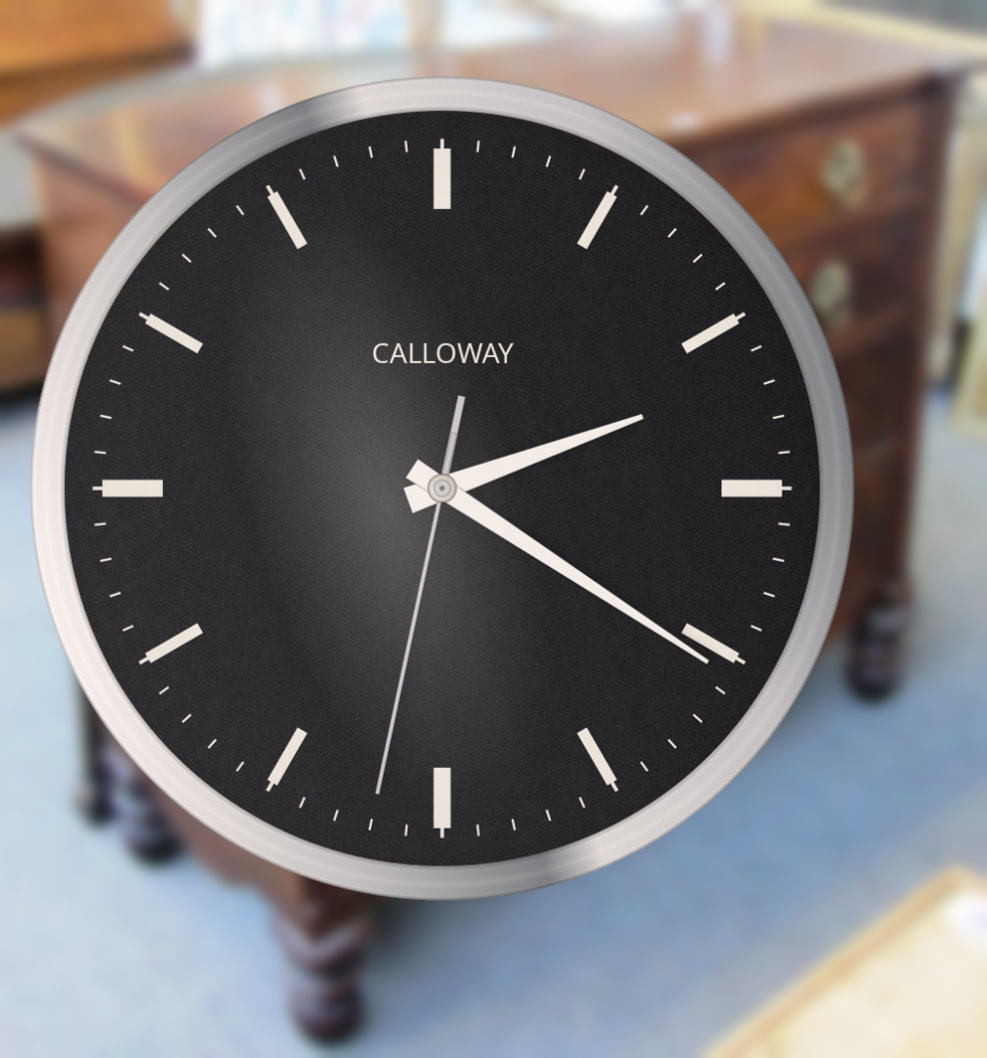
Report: 2:20:32
